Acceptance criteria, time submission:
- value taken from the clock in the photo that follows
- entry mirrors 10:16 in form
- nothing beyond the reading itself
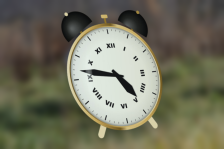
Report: 4:47
